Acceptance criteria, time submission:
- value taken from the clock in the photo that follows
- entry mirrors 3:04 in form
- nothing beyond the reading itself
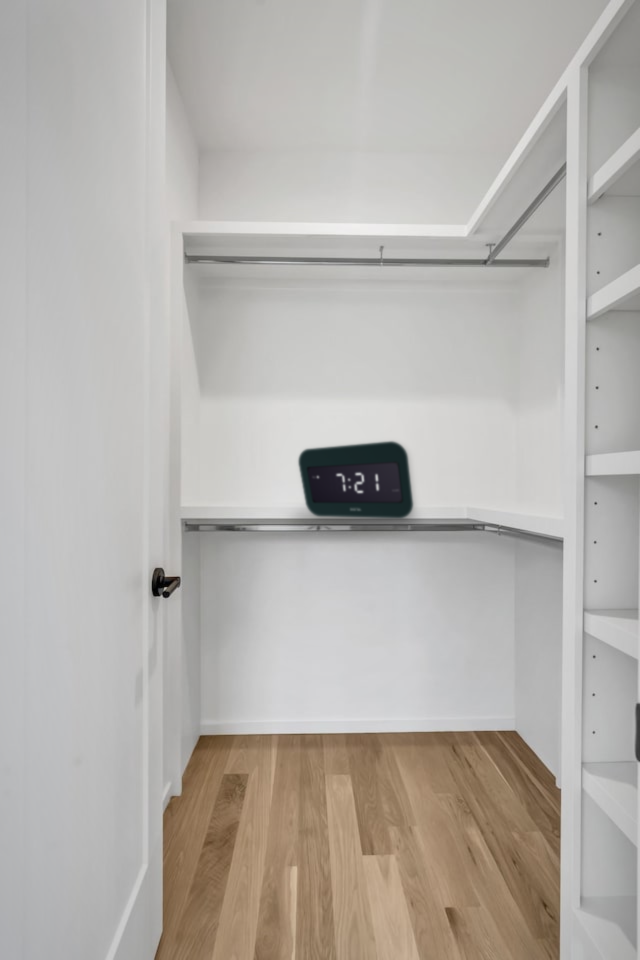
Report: 7:21
